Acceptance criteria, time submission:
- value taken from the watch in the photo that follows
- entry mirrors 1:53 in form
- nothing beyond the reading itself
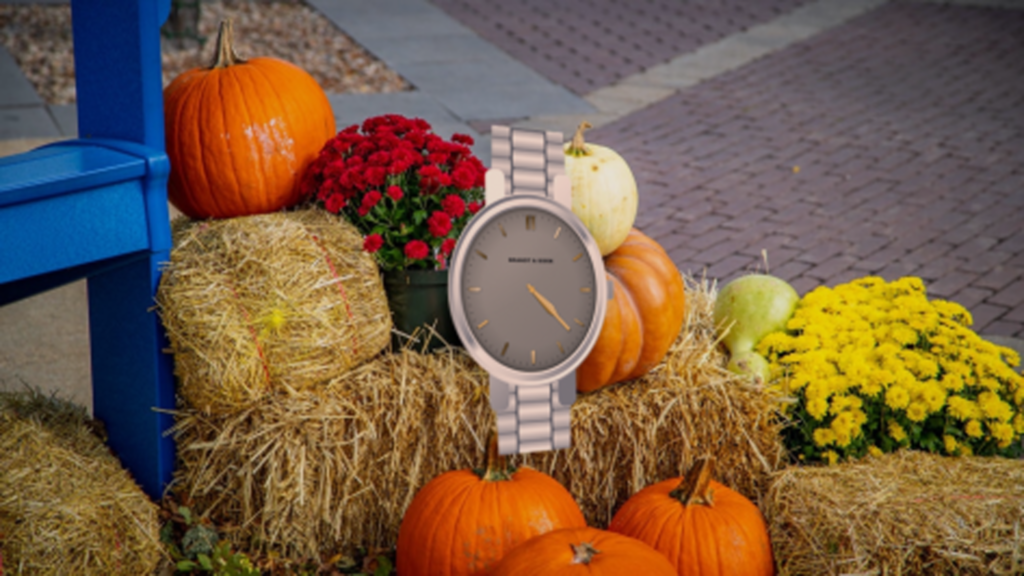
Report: 4:22
